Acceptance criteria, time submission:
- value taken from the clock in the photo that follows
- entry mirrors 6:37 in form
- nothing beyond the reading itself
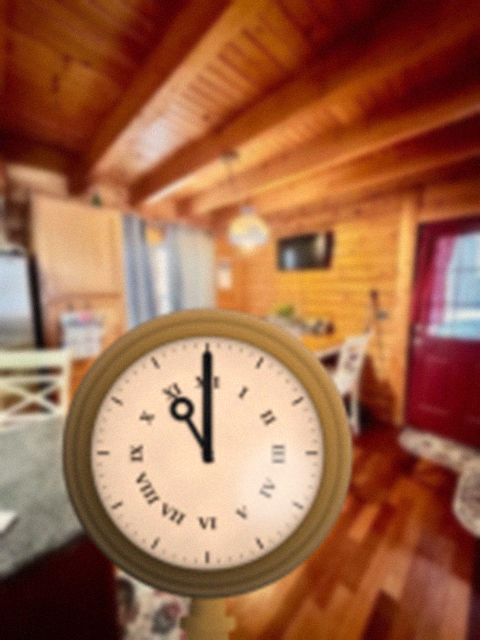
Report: 11:00
